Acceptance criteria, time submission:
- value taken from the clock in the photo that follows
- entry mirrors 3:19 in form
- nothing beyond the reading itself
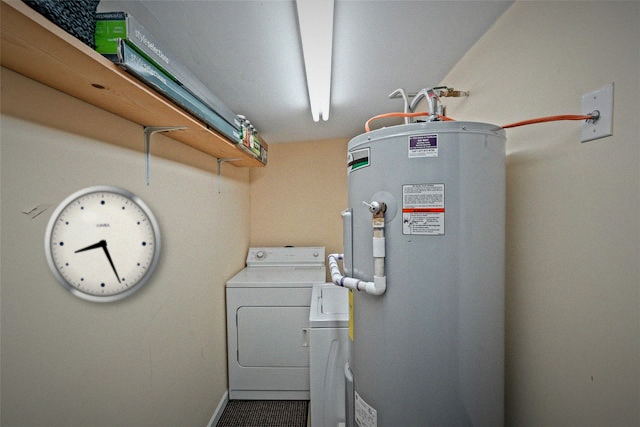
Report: 8:26
